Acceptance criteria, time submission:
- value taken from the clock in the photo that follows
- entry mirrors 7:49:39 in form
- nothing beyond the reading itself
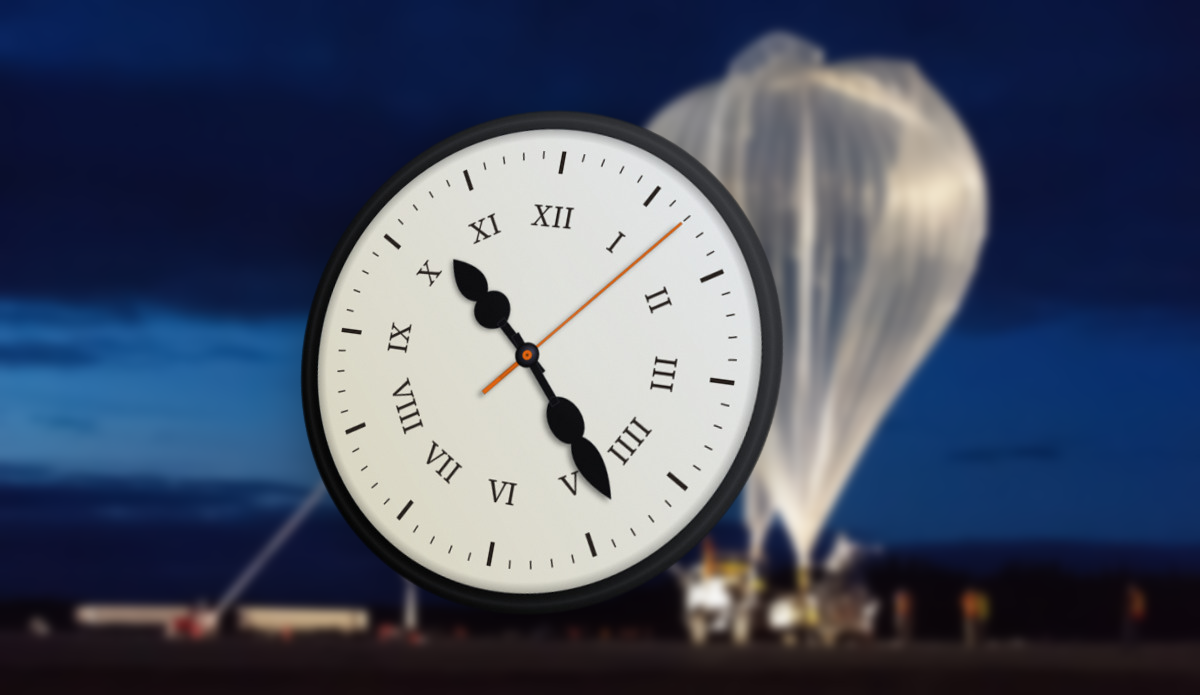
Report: 10:23:07
